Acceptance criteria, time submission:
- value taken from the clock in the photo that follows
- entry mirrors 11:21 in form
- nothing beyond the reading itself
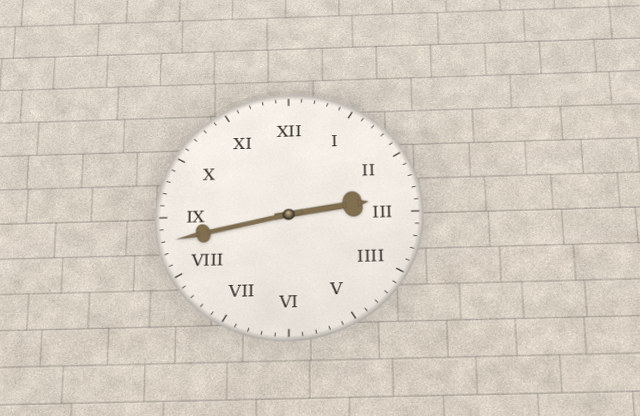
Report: 2:43
